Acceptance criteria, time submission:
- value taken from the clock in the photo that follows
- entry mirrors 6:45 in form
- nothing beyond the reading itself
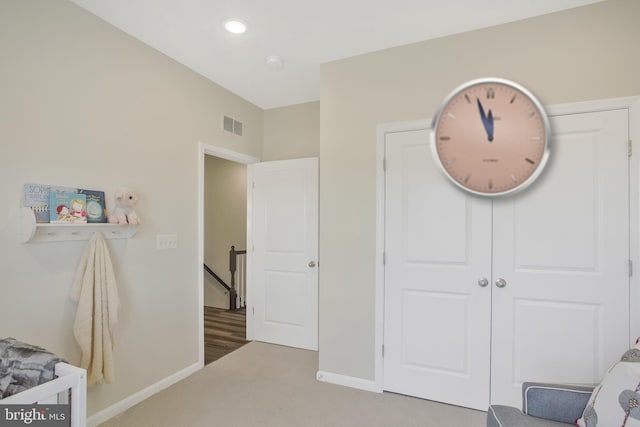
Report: 11:57
